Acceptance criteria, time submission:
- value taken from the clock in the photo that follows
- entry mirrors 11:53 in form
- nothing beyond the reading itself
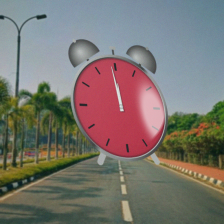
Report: 11:59
